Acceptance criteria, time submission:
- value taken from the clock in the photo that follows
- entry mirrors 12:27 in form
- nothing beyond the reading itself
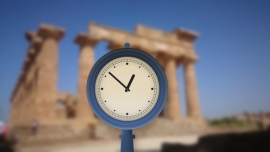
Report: 12:52
